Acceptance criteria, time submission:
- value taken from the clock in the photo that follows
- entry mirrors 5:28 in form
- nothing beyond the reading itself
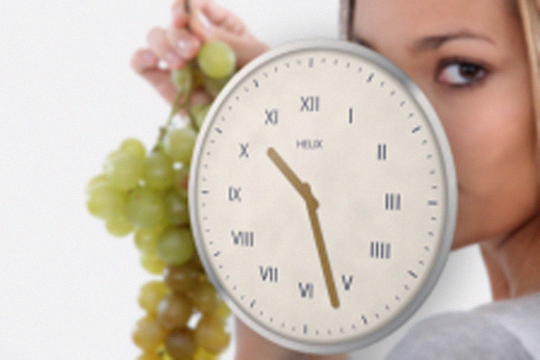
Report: 10:27
